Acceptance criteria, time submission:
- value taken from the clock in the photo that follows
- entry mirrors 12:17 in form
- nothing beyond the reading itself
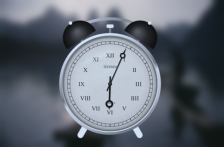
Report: 6:04
